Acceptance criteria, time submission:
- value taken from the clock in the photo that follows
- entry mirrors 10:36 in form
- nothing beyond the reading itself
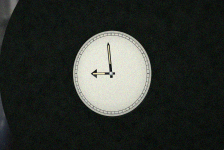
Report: 8:59
